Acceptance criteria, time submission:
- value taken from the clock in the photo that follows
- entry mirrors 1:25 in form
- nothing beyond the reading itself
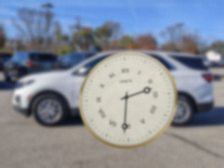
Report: 2:31
